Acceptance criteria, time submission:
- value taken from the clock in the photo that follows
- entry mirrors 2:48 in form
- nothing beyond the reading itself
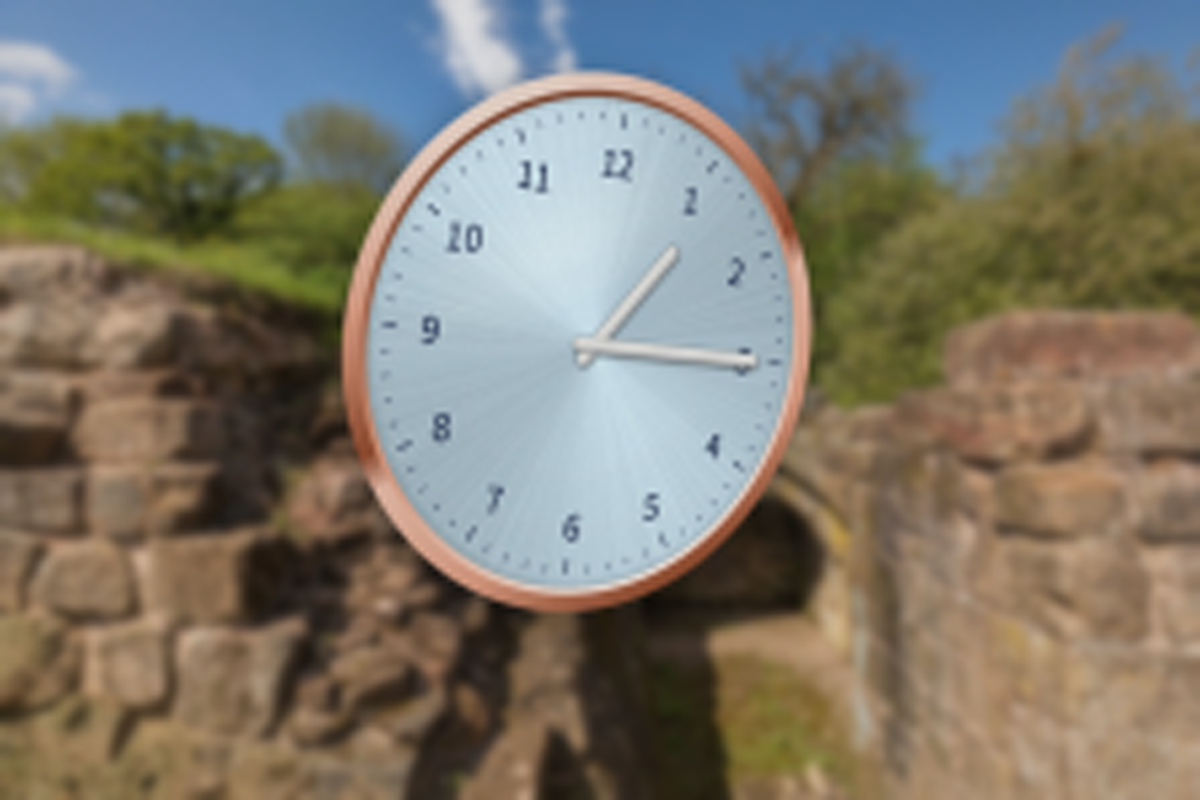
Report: 1:15
